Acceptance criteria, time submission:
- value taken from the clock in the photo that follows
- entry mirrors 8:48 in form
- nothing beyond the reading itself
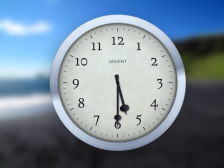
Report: 5:30
